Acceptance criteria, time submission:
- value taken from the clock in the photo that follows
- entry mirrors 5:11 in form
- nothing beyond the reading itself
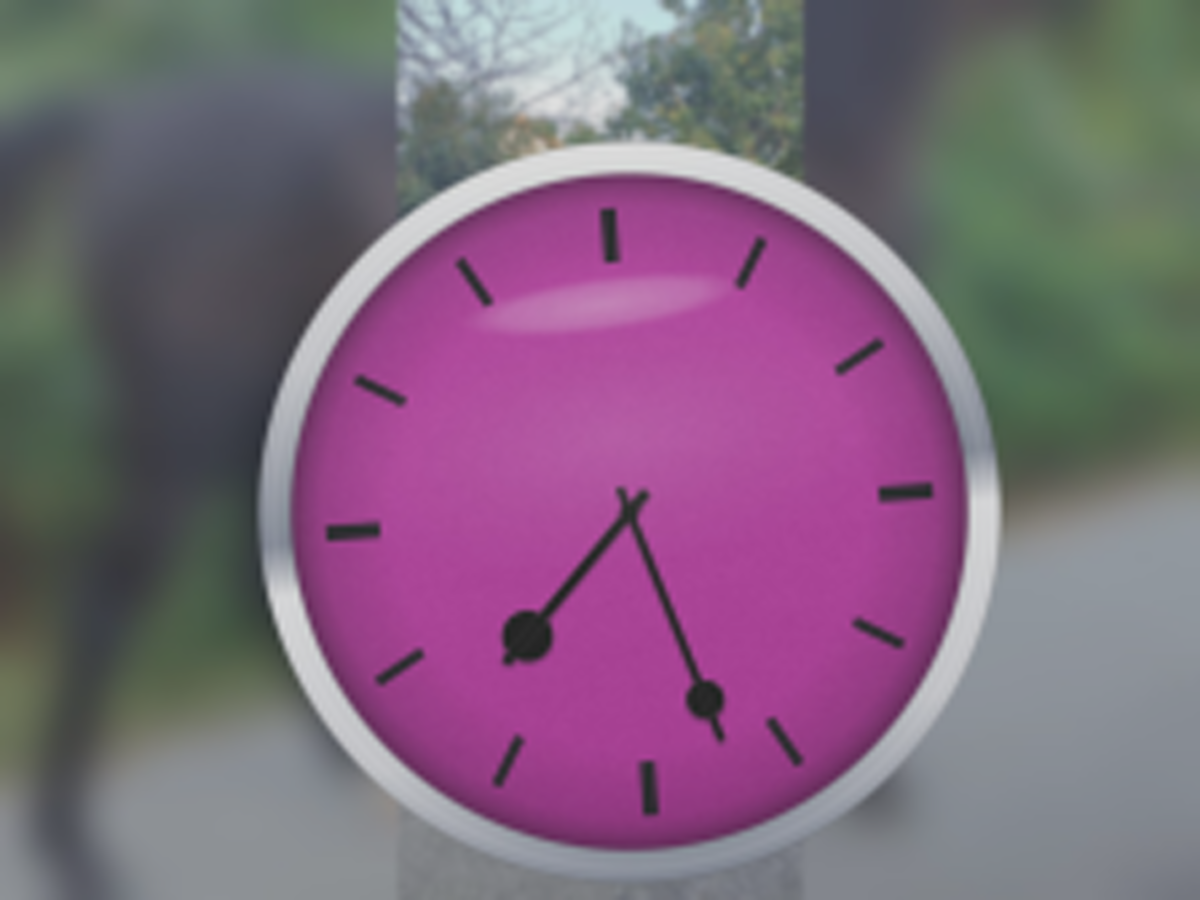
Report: 7:27
